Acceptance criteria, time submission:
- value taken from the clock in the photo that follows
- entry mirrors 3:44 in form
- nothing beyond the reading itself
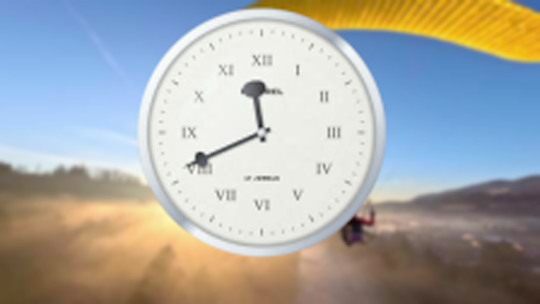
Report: 11:41
